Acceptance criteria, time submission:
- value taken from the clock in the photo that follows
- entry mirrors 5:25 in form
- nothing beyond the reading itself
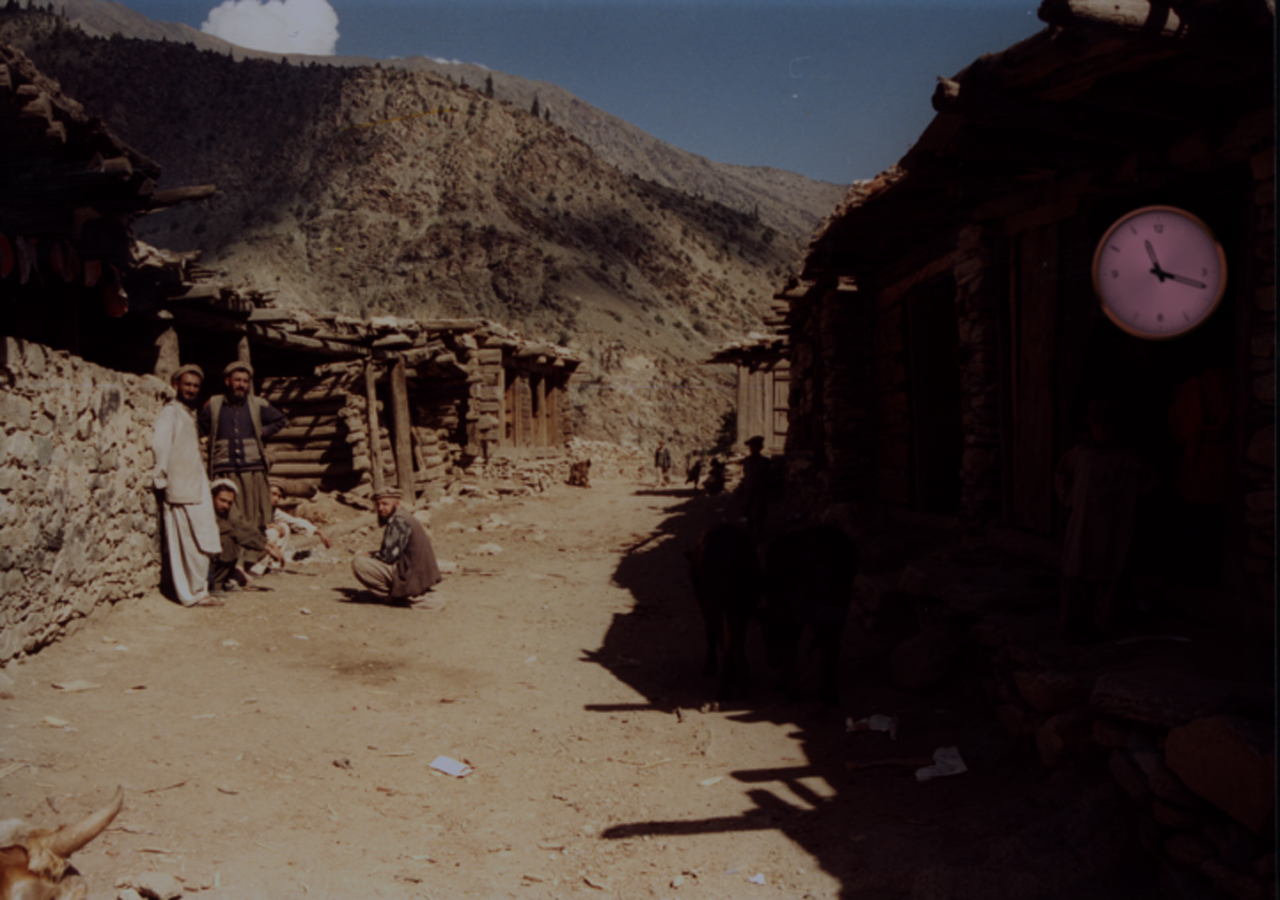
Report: 11:18
